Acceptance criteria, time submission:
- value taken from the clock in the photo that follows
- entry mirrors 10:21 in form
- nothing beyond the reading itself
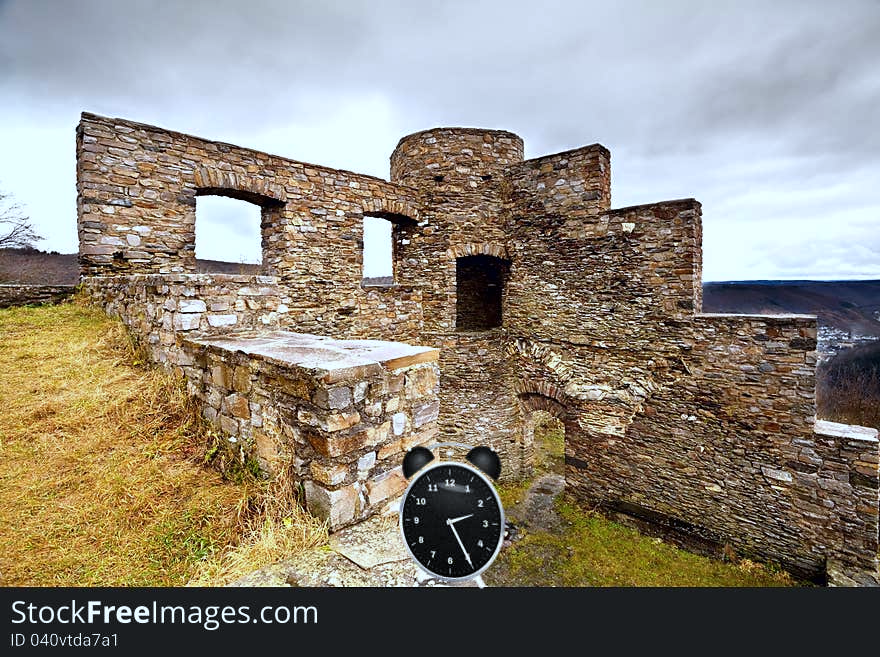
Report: 2:25
